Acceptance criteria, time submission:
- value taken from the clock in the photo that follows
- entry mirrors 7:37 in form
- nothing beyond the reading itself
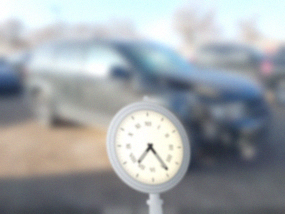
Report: 7:24
